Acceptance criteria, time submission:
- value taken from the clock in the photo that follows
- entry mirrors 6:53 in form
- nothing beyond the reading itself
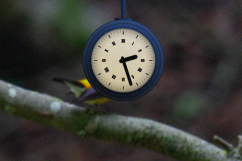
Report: 2:27
